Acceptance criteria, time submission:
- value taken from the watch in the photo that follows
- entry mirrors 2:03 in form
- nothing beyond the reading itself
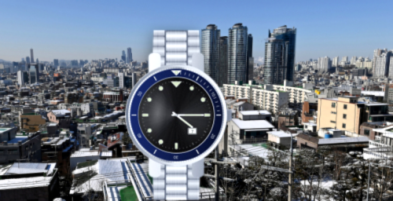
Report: 4:15
